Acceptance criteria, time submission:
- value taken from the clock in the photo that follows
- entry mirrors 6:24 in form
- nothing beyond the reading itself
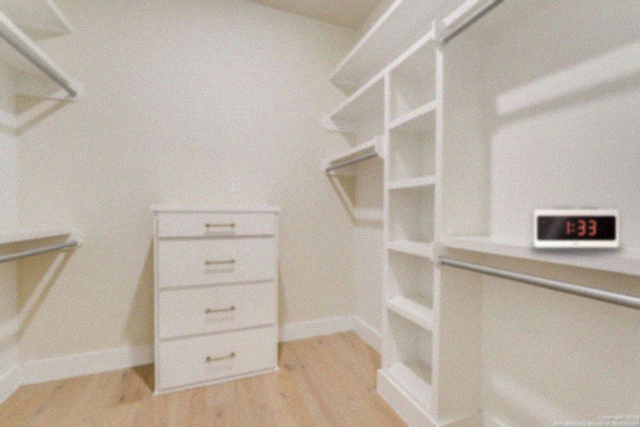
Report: 1:33
